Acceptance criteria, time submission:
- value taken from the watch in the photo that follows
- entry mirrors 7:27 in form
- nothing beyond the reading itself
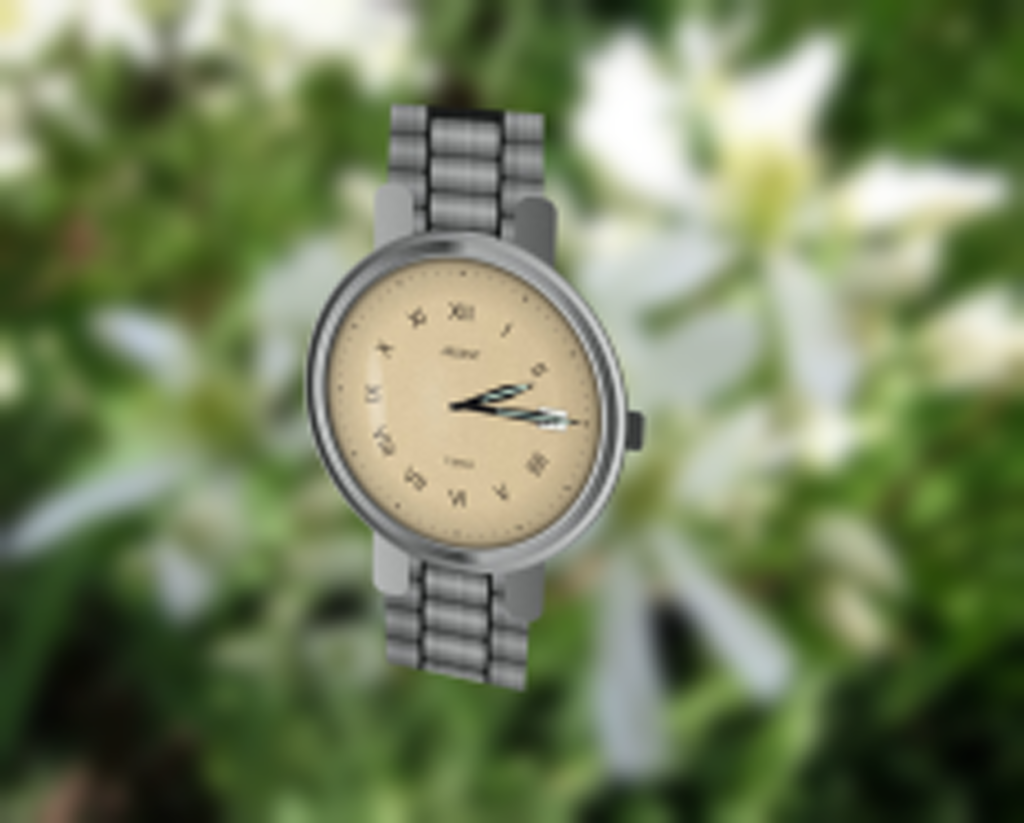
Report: 2:15
